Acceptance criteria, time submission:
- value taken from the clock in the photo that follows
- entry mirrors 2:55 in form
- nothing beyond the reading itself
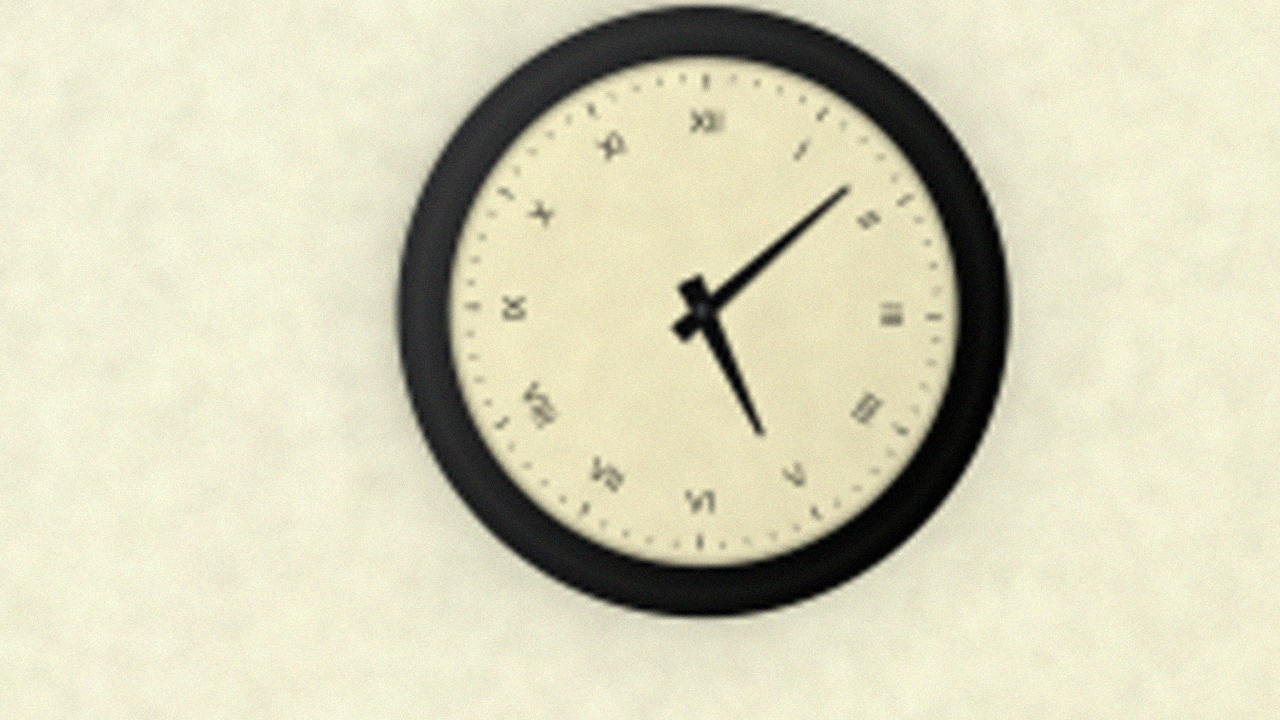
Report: 5:08
